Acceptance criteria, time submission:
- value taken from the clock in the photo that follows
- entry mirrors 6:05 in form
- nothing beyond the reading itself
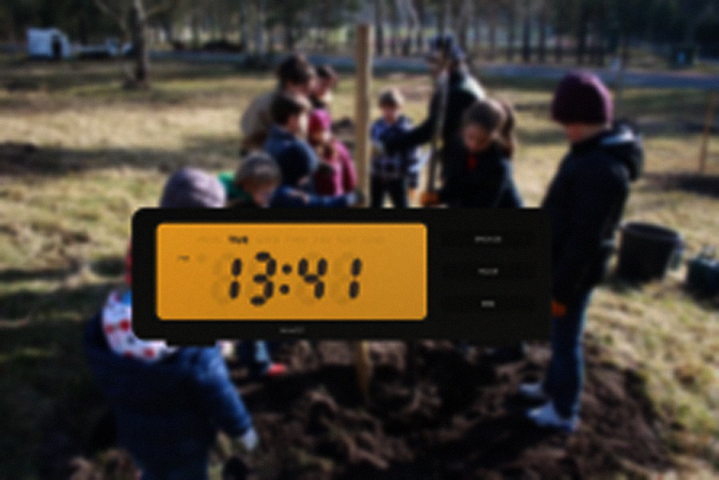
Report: 13:41
